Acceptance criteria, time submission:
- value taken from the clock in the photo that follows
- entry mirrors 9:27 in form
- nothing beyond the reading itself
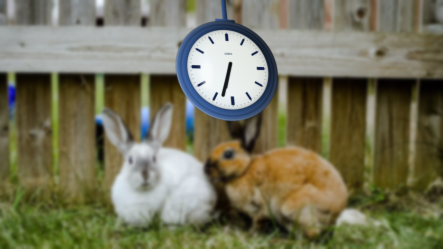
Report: 6:33
